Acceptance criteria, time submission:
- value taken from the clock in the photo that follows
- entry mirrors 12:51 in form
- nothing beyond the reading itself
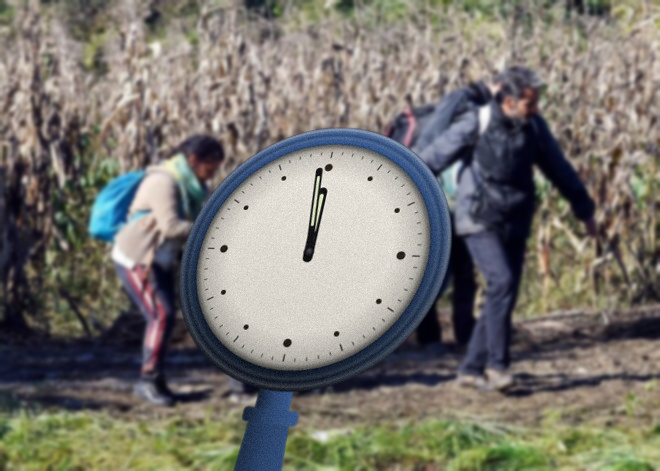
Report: 11:59
